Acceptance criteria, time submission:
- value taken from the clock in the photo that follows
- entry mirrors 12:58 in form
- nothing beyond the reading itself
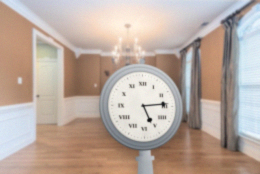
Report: 5:14
